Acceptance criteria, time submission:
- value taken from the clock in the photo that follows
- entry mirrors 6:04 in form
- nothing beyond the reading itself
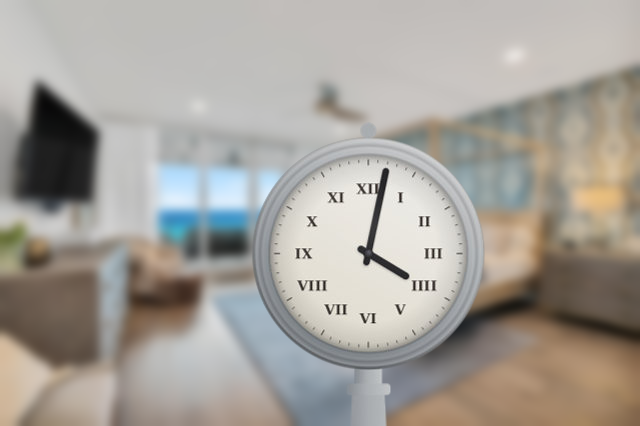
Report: 4:02
